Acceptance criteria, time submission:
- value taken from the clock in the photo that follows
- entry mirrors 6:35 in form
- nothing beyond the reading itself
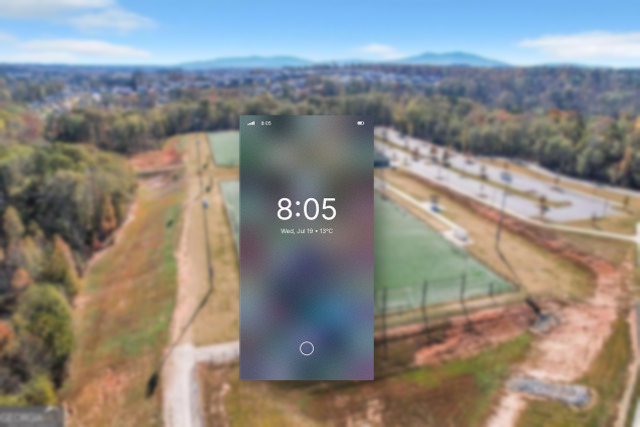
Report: 8:05
